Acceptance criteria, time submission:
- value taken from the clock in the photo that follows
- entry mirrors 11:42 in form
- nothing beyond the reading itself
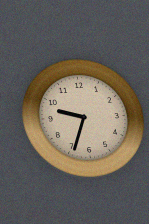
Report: 9:34
